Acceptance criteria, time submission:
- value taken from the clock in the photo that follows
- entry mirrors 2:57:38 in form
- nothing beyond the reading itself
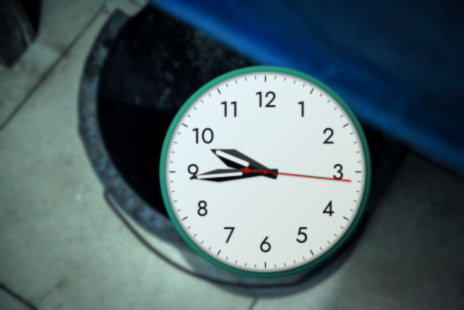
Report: 9:44:16
